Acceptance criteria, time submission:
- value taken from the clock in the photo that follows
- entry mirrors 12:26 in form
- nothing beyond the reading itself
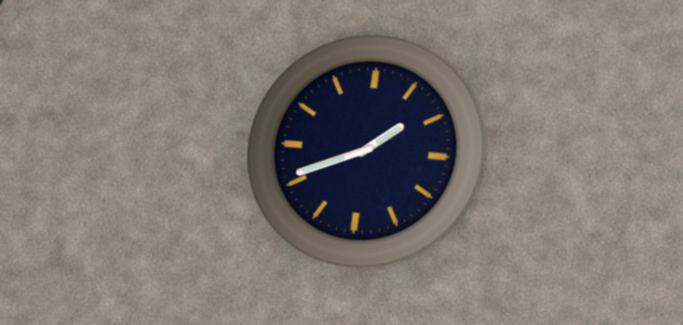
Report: 1:41
